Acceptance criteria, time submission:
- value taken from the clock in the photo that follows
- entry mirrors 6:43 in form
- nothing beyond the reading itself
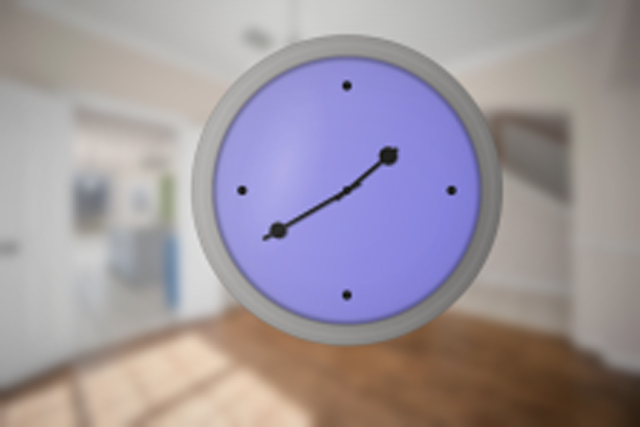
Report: 1:40
